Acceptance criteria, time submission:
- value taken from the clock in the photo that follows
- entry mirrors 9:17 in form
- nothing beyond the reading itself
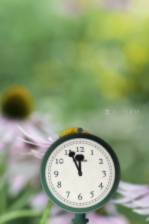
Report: 11:56
